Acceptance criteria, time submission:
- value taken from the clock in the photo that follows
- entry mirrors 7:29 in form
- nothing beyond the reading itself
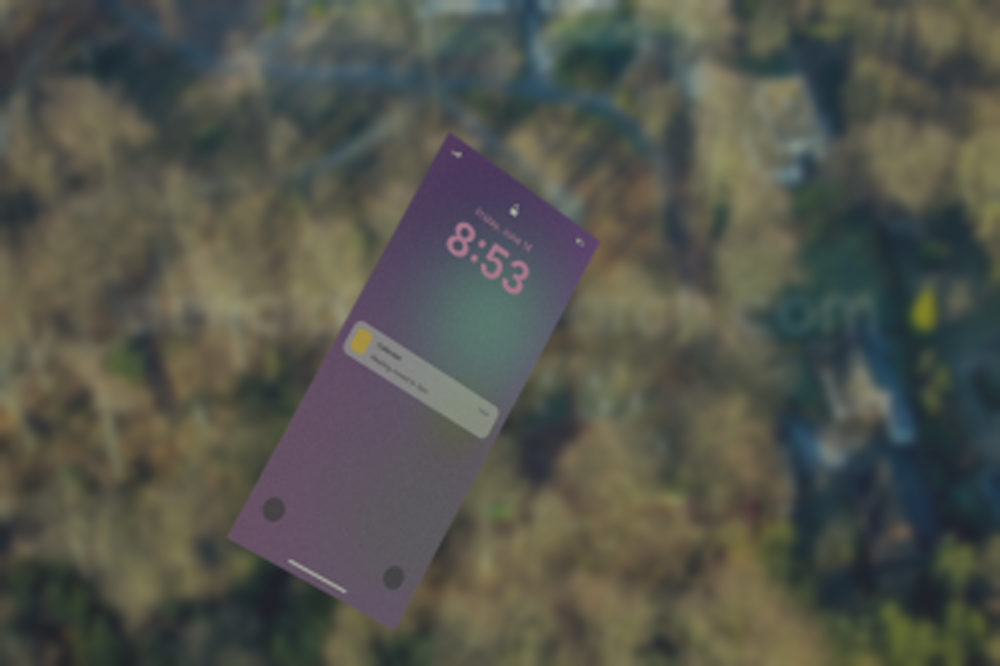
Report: 8:53
